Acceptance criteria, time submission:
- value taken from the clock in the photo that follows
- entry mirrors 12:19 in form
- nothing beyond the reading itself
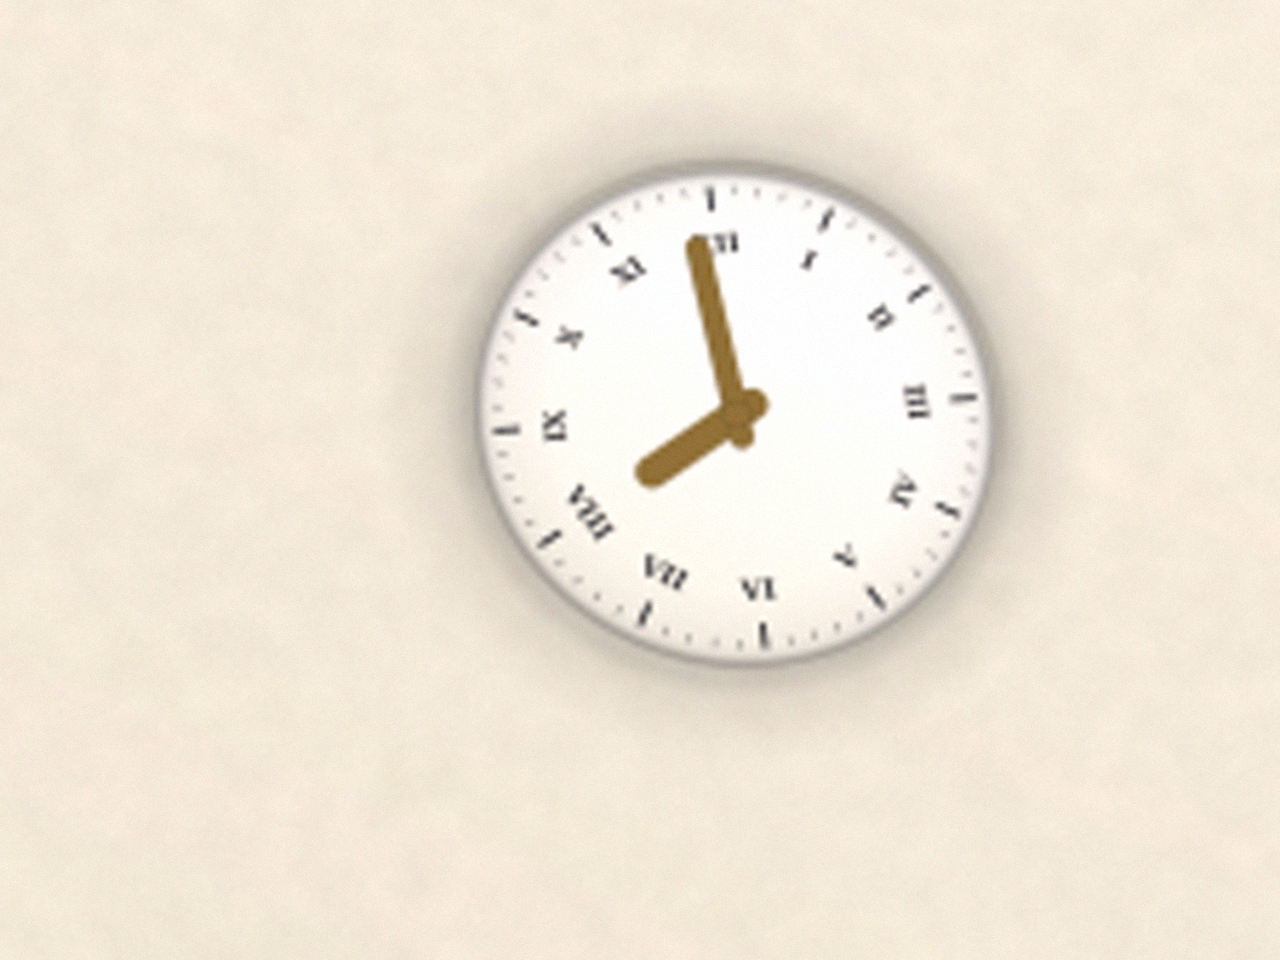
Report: 7:59
